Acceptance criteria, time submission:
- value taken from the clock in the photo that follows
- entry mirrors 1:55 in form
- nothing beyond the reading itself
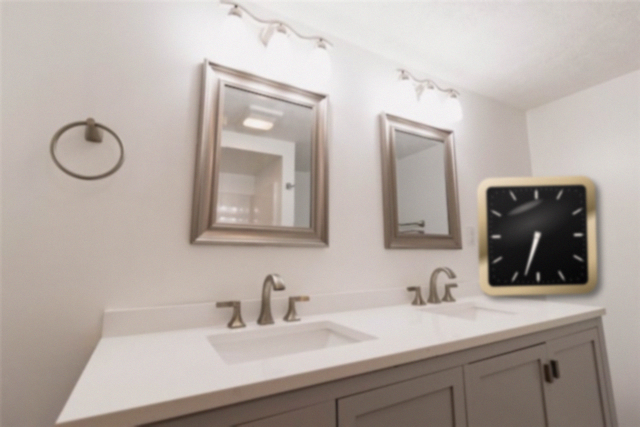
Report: 6:33
